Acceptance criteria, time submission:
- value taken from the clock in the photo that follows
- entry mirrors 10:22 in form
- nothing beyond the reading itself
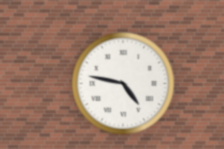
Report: 4:47
